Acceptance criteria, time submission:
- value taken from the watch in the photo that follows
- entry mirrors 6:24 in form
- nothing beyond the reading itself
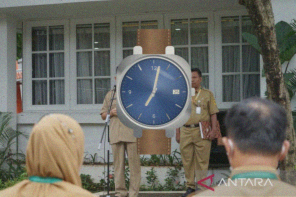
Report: 7:02
